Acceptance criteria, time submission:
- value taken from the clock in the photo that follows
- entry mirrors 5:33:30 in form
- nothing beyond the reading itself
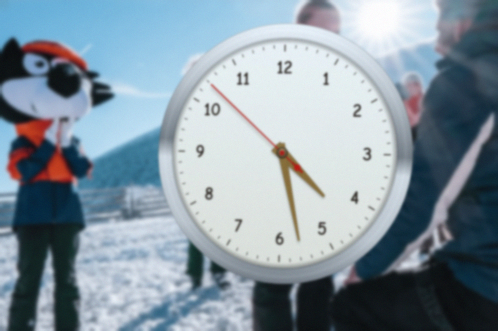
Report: 4:27:52
